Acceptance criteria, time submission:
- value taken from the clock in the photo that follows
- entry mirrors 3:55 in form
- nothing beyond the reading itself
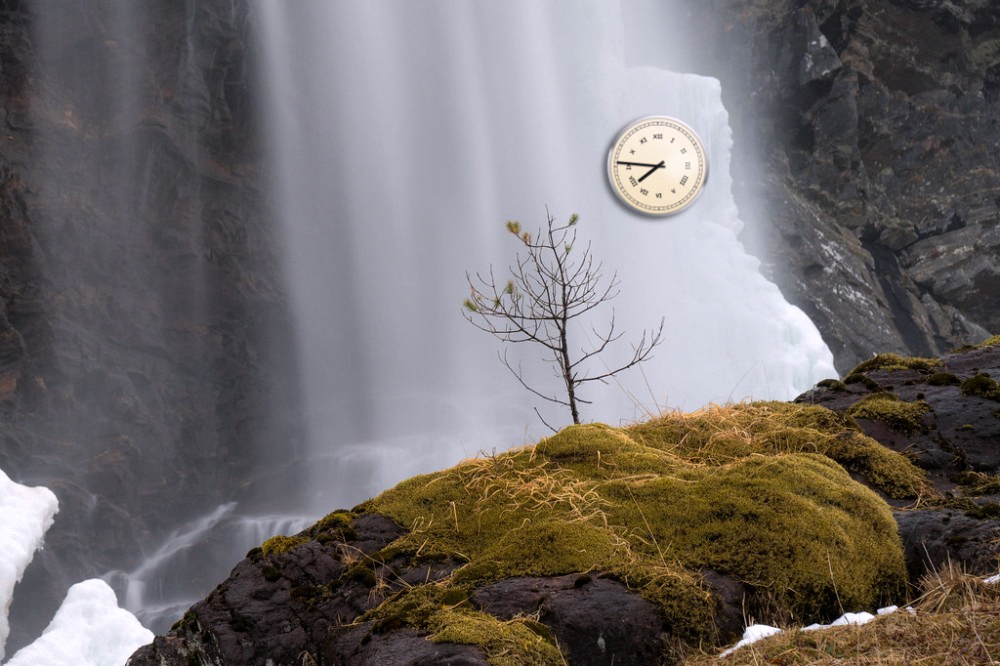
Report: 7:46
